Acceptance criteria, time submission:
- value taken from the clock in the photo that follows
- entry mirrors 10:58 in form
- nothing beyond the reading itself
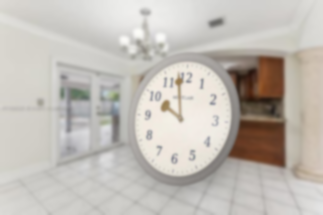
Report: 9:58
